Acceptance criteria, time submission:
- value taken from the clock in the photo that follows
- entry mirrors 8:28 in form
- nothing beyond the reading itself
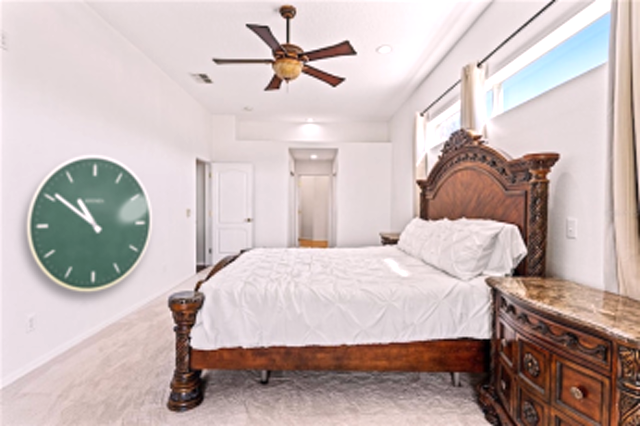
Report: 10:51
